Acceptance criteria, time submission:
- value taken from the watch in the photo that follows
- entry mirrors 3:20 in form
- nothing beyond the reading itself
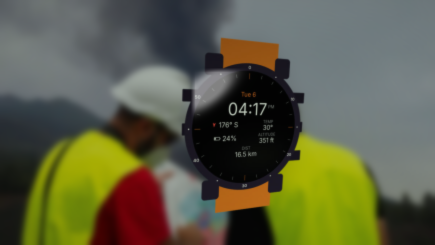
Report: 4:17
